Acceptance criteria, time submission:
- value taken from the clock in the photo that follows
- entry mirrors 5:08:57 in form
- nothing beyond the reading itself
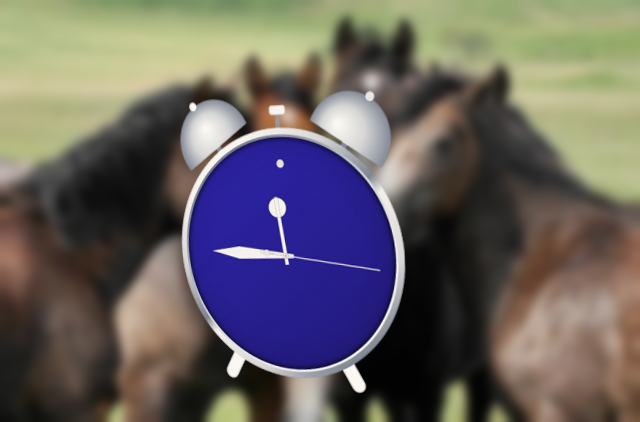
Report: 11:45:16
